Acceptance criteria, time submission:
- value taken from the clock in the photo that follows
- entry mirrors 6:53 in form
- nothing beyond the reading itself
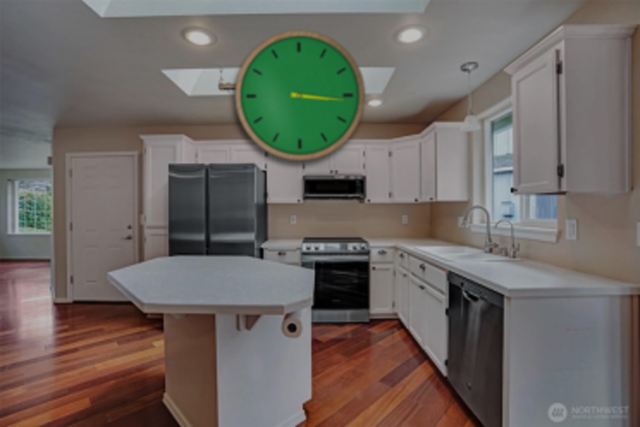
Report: 3:16
